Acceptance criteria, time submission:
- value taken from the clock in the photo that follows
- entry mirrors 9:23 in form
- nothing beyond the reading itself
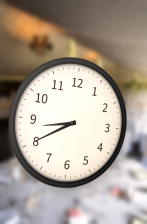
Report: 8:40
